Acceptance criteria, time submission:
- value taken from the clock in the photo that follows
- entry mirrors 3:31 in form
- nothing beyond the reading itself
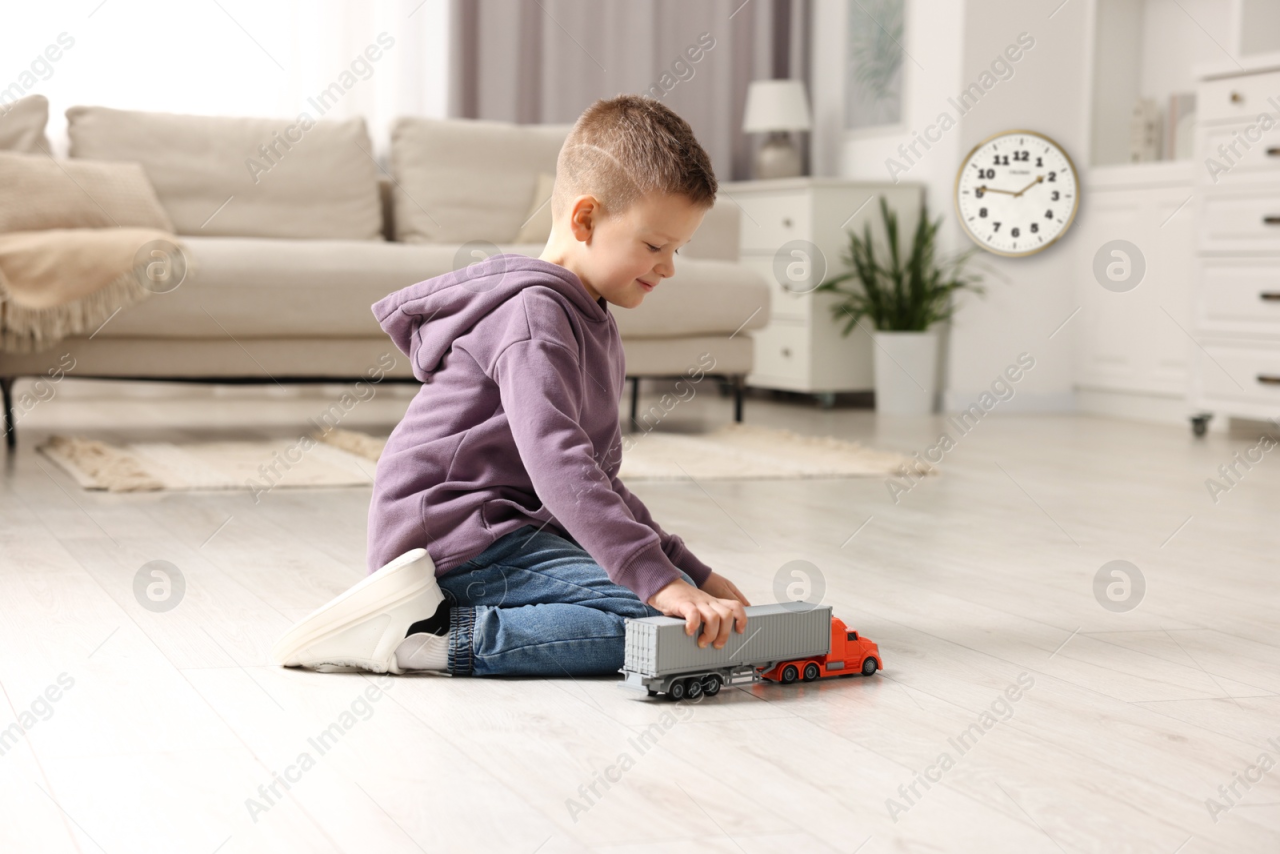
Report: 1:46
